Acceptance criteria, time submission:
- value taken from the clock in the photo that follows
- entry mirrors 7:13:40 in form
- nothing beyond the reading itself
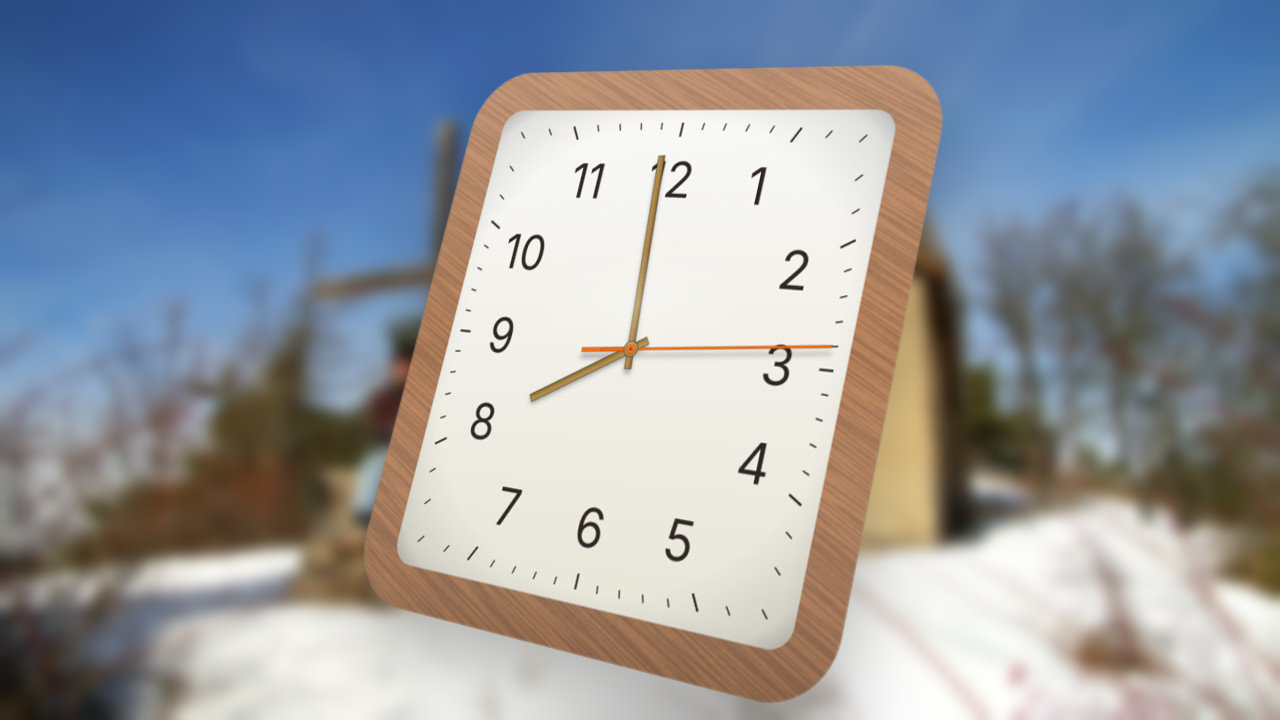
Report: 7:59:14
